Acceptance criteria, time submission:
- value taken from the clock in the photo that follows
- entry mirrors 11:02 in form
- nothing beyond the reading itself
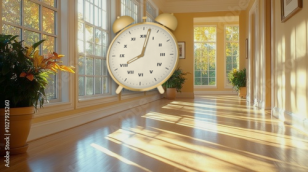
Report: 8:02
